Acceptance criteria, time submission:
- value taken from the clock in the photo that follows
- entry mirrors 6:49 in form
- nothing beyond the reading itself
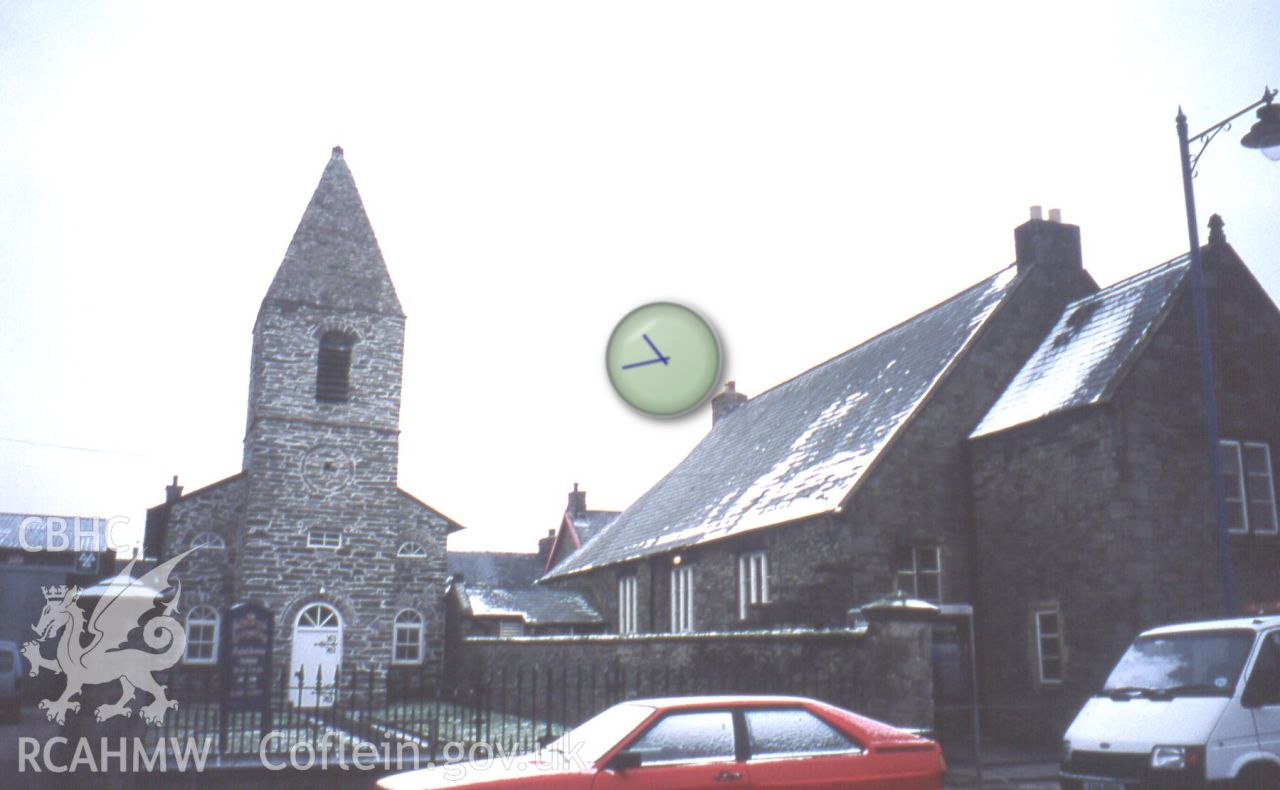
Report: 10:43
